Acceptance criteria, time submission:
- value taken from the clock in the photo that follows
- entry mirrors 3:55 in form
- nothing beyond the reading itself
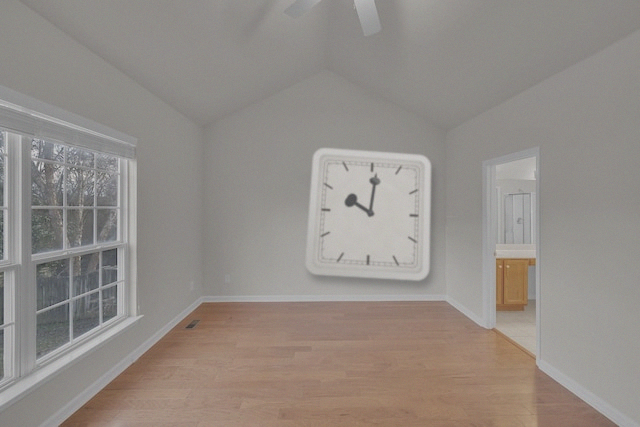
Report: 10:01
